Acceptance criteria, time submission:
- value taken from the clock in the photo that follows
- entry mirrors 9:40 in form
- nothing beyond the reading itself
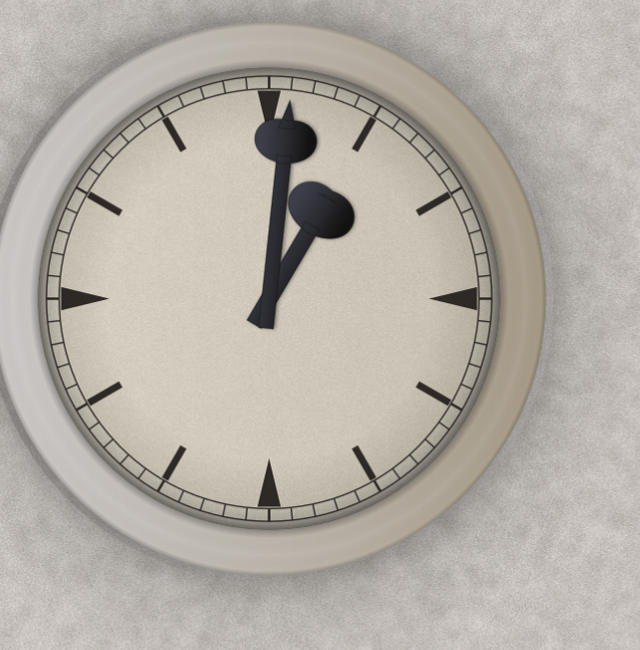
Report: 1:01
